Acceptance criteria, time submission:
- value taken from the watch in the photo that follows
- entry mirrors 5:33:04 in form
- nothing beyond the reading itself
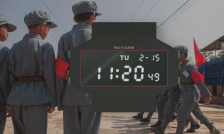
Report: 11:20:49
